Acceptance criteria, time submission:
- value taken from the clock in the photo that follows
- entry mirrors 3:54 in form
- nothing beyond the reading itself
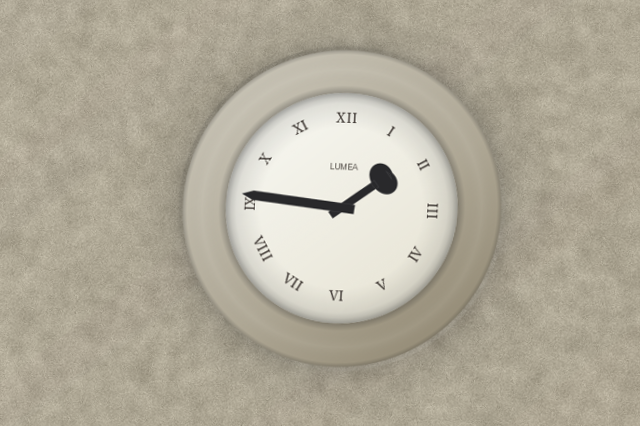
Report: 1:46
